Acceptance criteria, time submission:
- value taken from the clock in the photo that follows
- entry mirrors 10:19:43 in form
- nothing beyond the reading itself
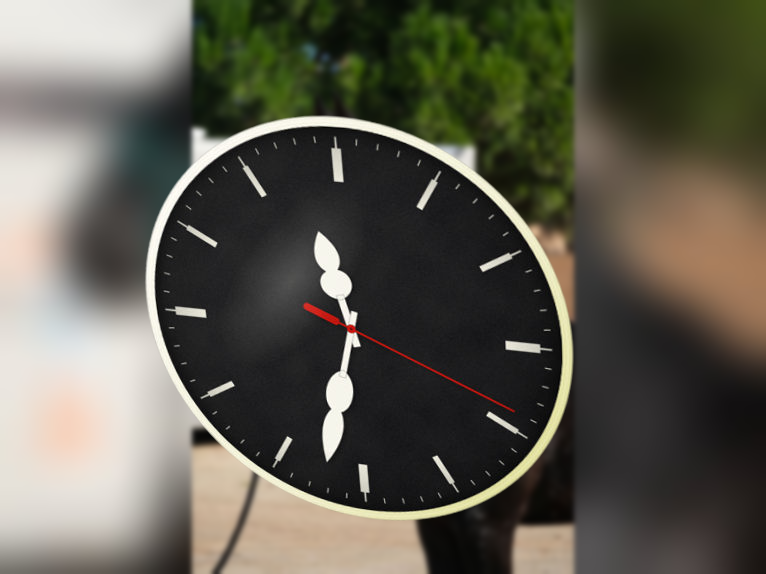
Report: 11:32:19
